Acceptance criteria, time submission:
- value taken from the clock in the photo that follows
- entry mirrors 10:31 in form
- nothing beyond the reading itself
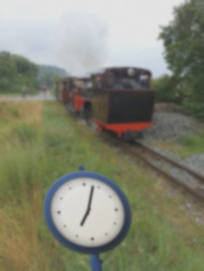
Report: 7:03
